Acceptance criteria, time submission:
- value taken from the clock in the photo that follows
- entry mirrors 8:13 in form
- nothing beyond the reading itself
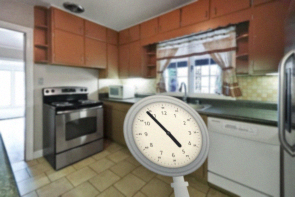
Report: 4:54
